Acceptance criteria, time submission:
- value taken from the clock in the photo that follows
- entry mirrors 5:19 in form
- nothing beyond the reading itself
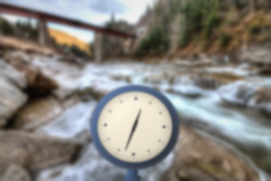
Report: 12:33
